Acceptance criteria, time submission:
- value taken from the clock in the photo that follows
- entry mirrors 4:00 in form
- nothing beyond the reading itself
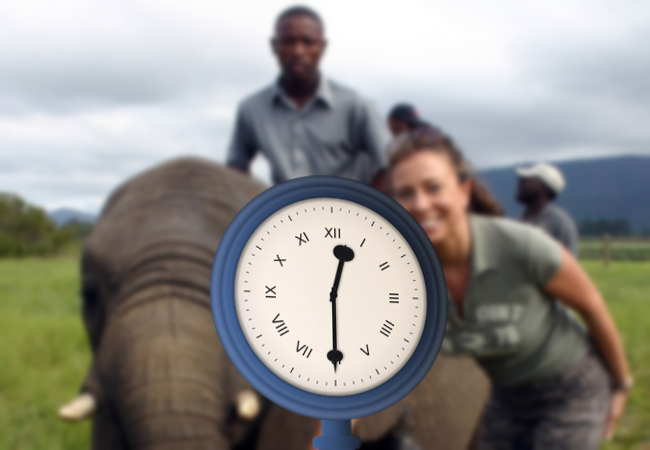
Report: 12:30
